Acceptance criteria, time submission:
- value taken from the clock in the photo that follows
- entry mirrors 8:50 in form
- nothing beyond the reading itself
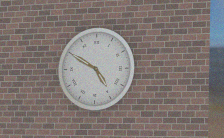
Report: 4:50
